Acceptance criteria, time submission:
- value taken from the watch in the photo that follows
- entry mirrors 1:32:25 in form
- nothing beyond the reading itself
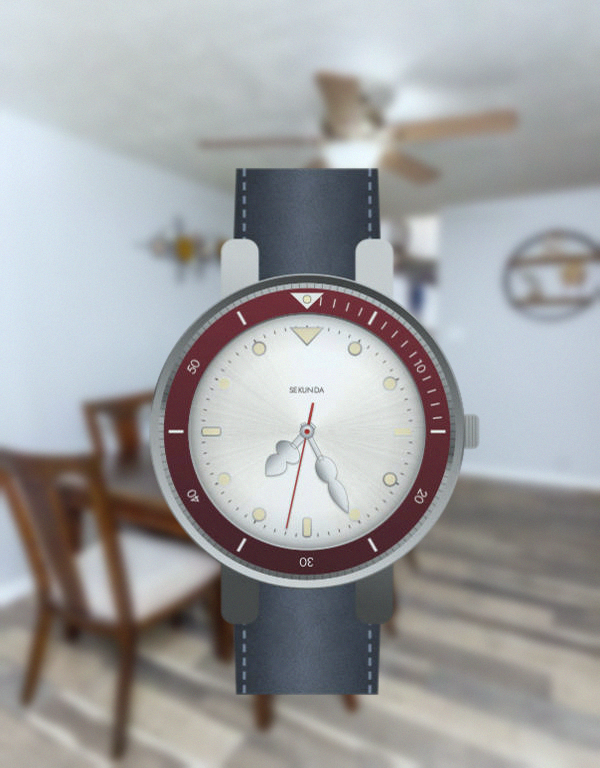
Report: 7:25:32
